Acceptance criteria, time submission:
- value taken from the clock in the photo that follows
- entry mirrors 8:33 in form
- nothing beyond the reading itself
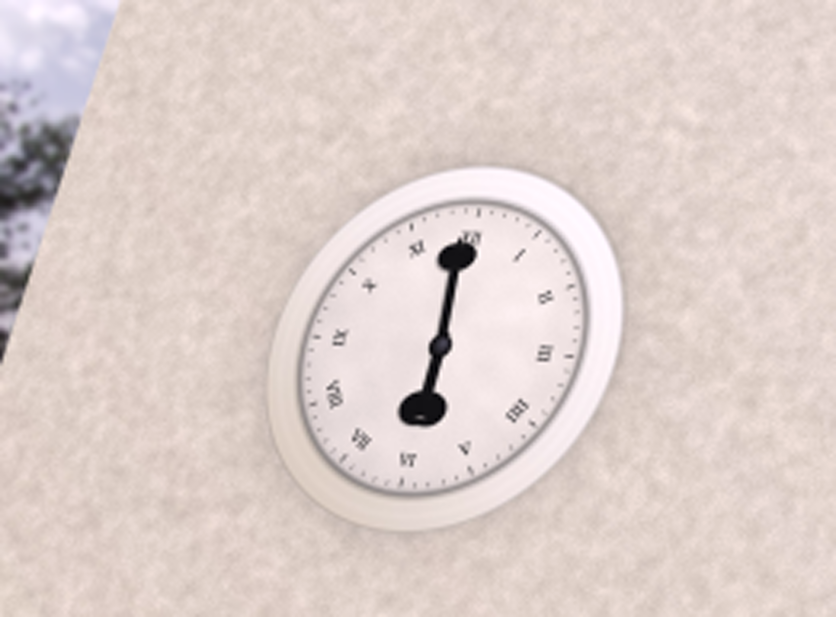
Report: 5:59
